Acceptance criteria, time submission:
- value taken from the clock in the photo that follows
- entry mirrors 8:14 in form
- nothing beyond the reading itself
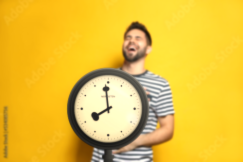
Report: 7:59
